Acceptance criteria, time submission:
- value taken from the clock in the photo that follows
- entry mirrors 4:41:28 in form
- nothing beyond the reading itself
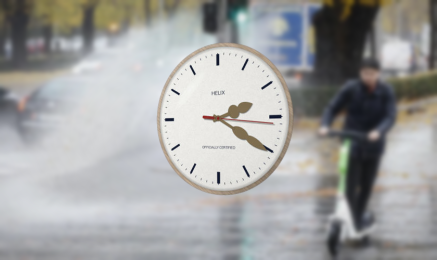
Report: 2:20:16
